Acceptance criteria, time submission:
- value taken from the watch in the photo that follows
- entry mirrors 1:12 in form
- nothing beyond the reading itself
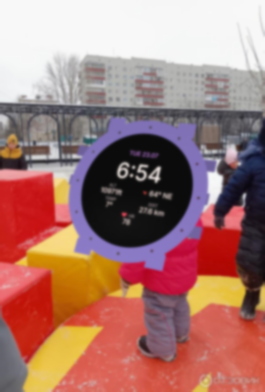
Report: 6:54
